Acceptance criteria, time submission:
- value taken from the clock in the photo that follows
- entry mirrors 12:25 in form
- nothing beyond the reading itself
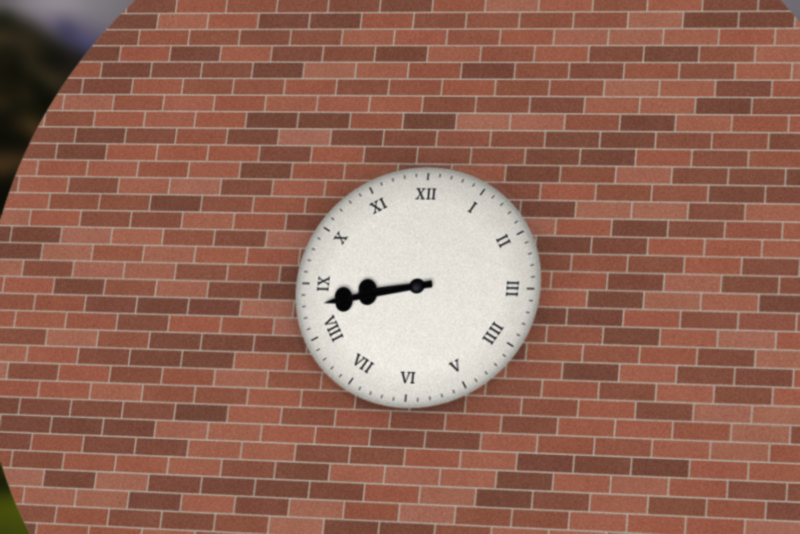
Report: 8:43
